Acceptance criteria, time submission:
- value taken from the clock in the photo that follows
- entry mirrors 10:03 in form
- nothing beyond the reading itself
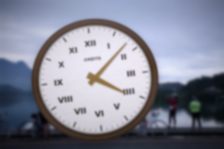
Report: 4:08
